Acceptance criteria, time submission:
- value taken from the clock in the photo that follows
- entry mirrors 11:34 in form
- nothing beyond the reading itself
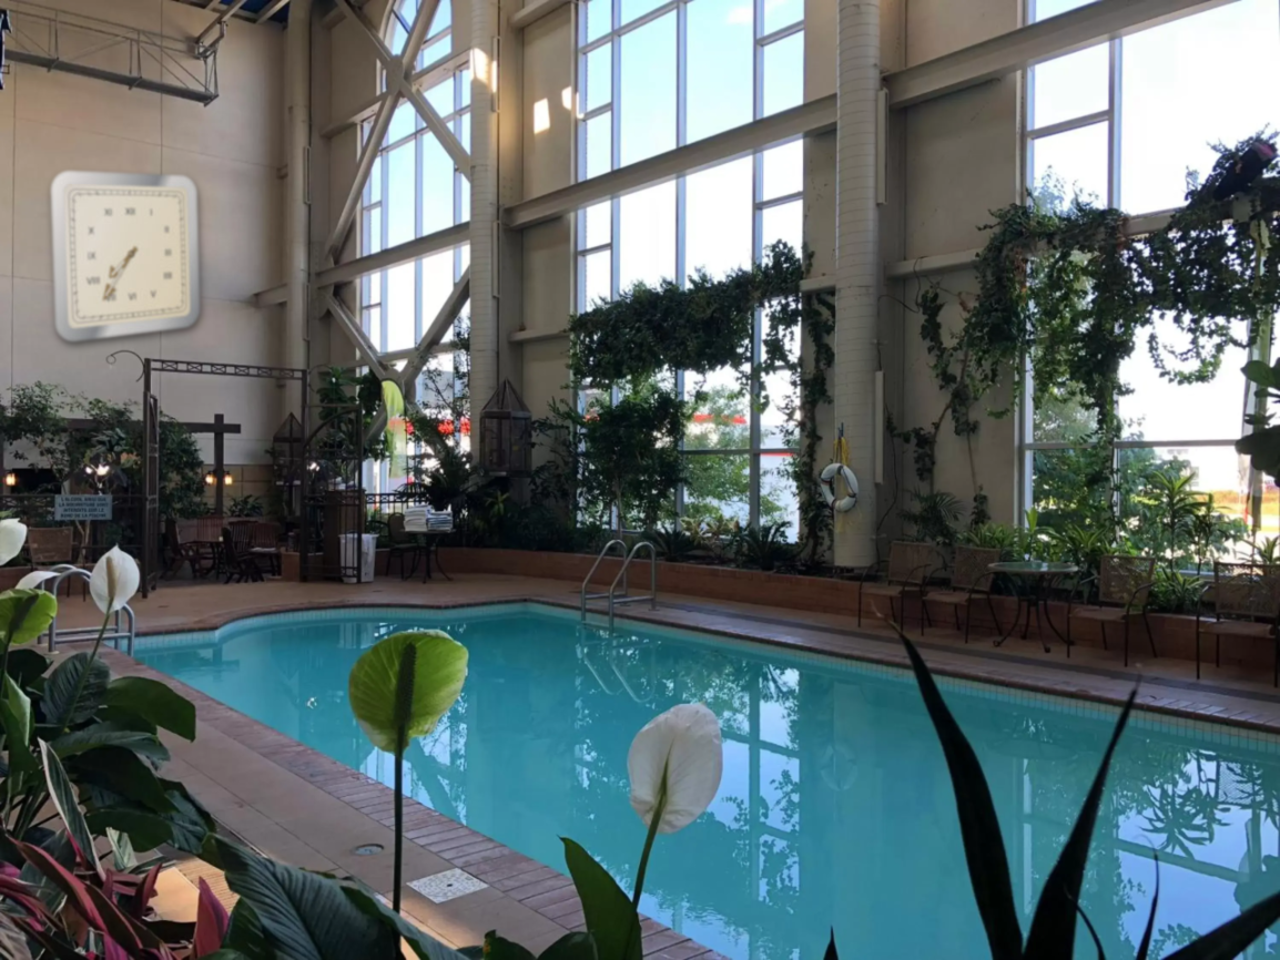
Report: 7:36
